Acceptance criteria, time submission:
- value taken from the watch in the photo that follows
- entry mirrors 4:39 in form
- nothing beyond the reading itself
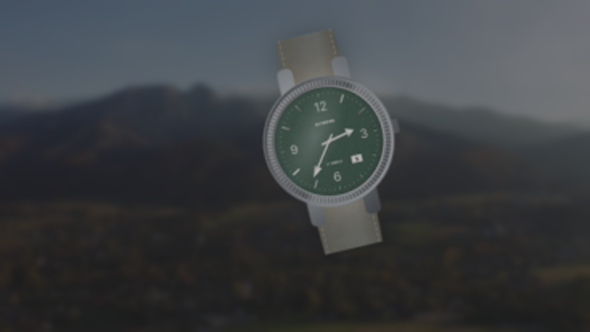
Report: 2:36
